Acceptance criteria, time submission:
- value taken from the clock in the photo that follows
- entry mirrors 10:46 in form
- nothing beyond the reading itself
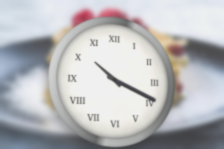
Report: 10:19
